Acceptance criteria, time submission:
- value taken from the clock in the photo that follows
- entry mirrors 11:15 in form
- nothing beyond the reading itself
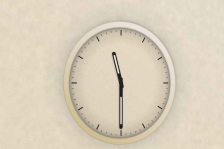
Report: 11:30
